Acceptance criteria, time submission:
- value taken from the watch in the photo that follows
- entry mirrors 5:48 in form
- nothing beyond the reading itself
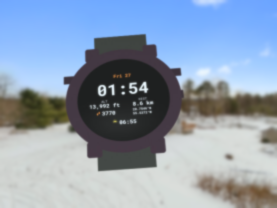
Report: 1:54
